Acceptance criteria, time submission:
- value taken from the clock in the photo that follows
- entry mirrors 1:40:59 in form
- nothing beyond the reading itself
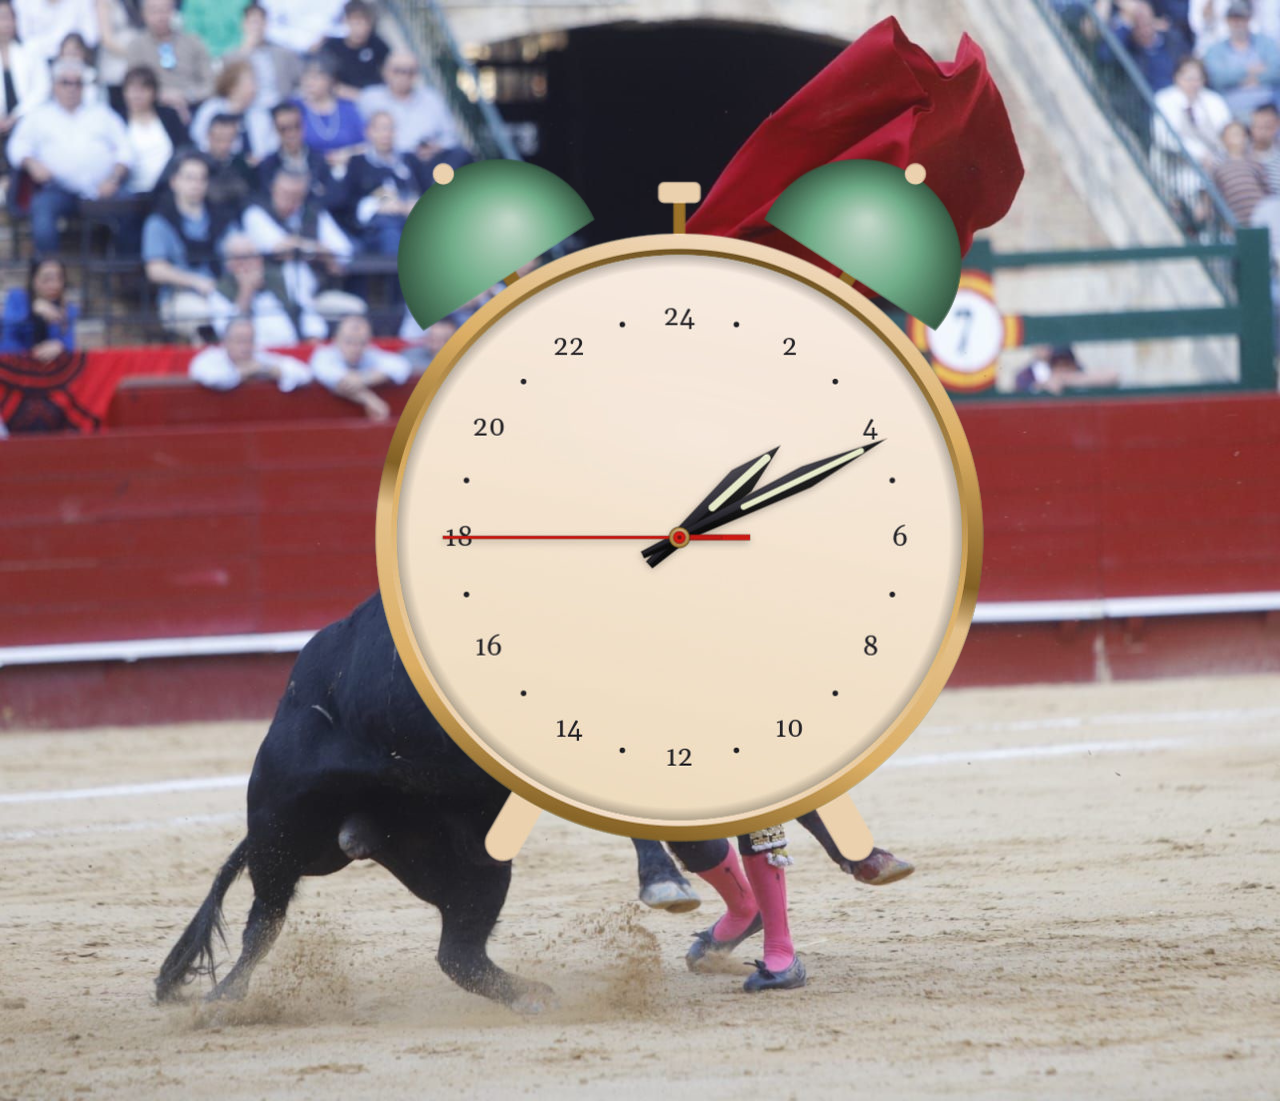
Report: 3:10:45
